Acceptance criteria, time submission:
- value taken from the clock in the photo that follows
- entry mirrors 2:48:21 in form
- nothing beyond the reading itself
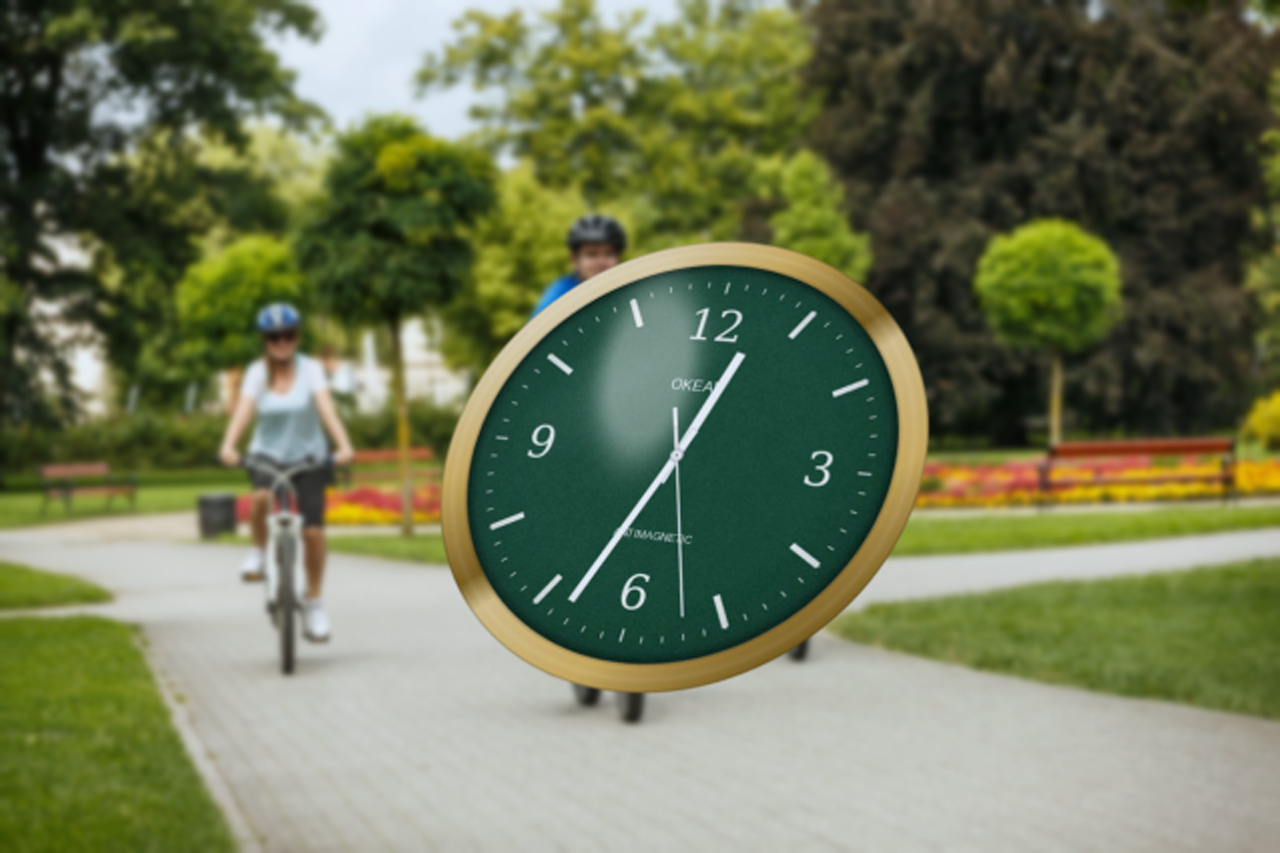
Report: 12:33:27
